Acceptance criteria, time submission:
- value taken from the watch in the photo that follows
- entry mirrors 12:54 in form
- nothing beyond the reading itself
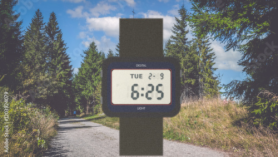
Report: 6:25
